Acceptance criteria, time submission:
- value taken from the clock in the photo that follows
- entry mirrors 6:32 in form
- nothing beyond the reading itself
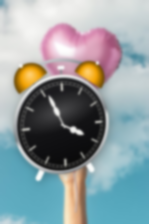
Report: 3:56
